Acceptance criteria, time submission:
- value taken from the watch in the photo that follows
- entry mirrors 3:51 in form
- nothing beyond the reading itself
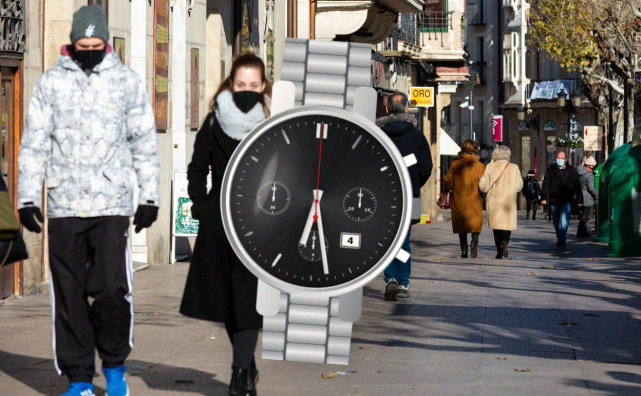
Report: 6:28
